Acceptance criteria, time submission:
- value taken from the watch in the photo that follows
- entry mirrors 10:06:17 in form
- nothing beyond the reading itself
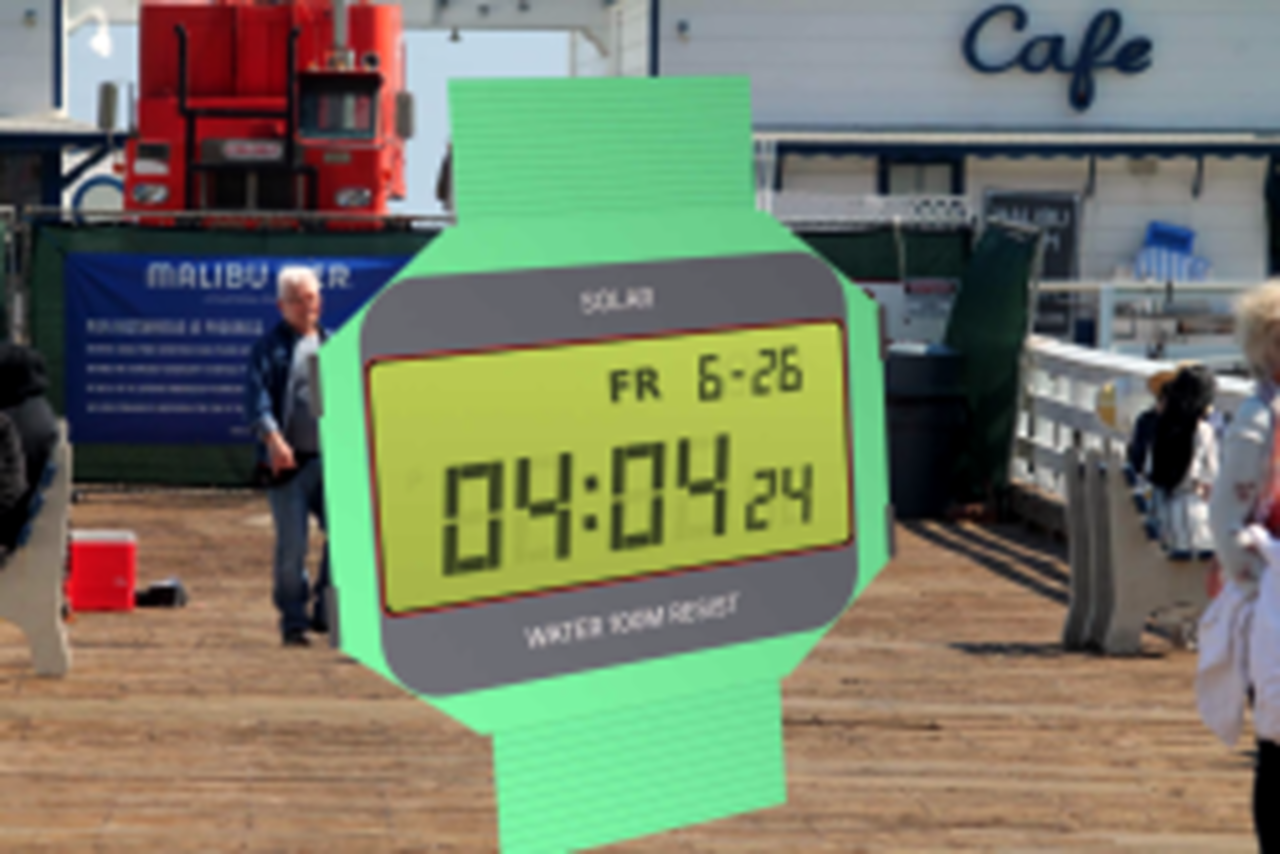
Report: 4:04:24
